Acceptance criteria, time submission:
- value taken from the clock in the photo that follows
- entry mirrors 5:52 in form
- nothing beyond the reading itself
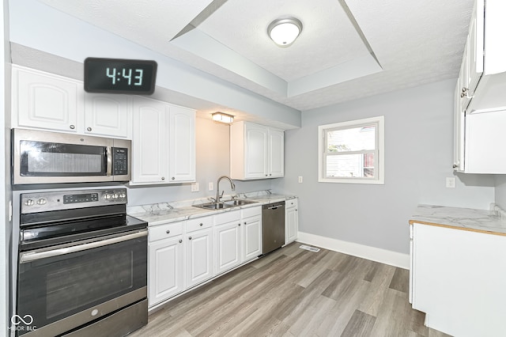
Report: 4:43
